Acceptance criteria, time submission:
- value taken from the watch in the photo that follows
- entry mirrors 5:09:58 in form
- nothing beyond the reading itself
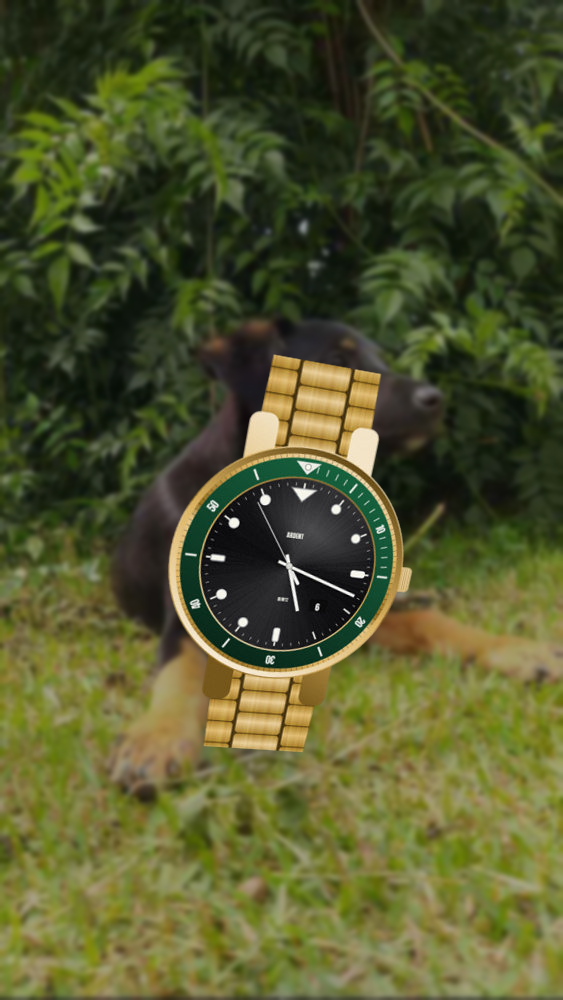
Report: 5:17:54
